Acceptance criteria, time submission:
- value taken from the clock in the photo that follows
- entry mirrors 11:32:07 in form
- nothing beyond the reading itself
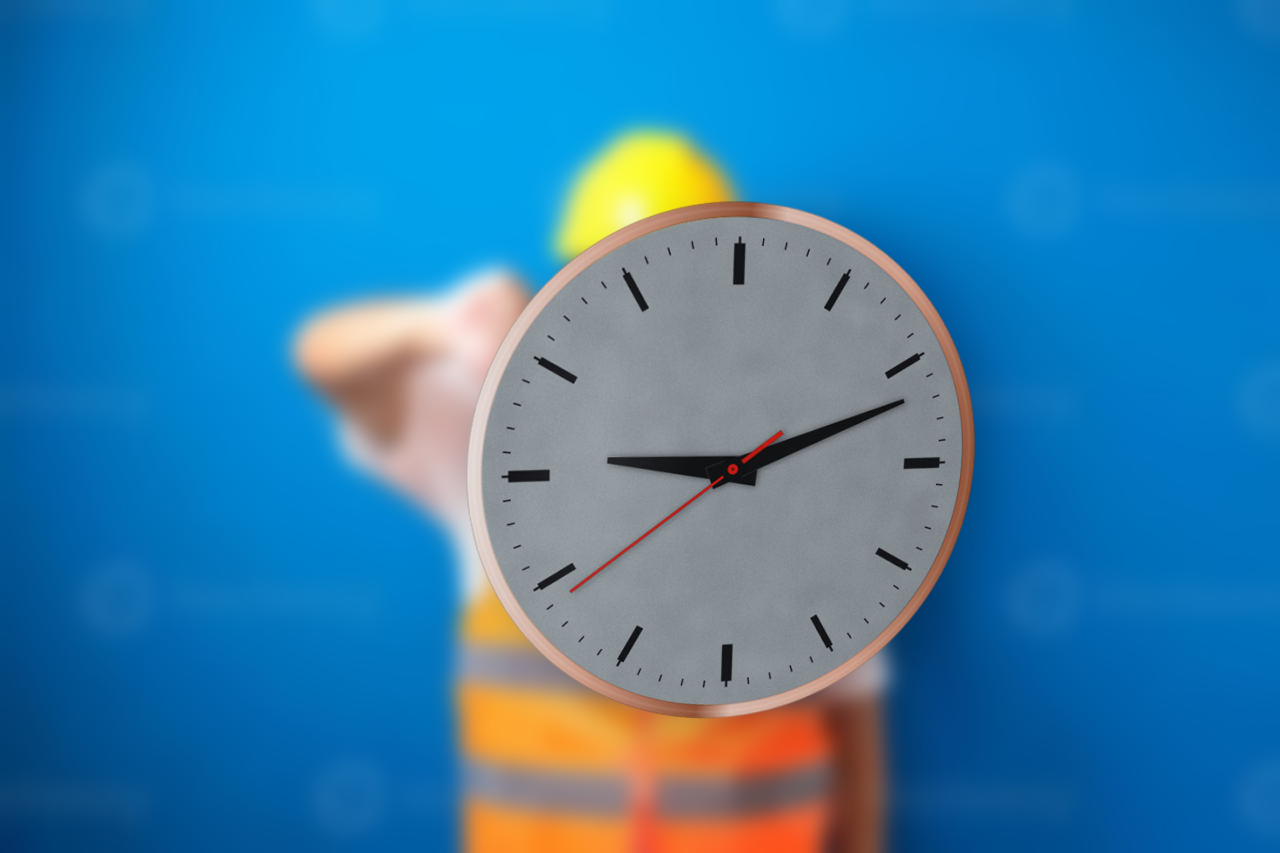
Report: 9:11:39
